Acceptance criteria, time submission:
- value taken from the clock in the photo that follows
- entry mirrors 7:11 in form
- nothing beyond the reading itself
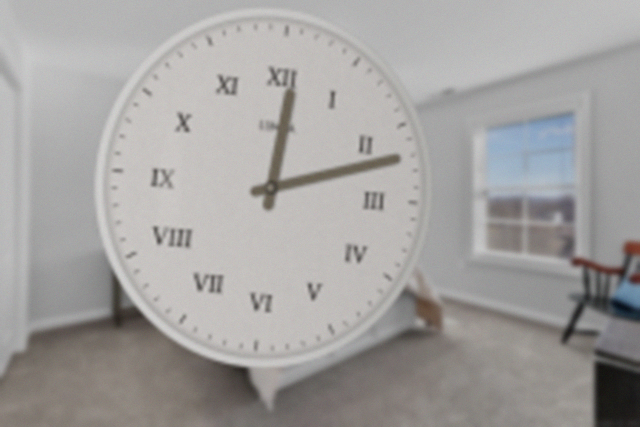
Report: 12:12
